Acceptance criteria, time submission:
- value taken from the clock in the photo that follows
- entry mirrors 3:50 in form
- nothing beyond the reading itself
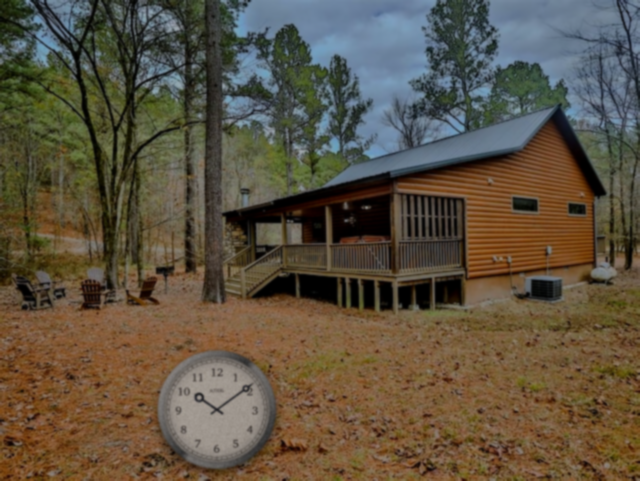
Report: 10:09
